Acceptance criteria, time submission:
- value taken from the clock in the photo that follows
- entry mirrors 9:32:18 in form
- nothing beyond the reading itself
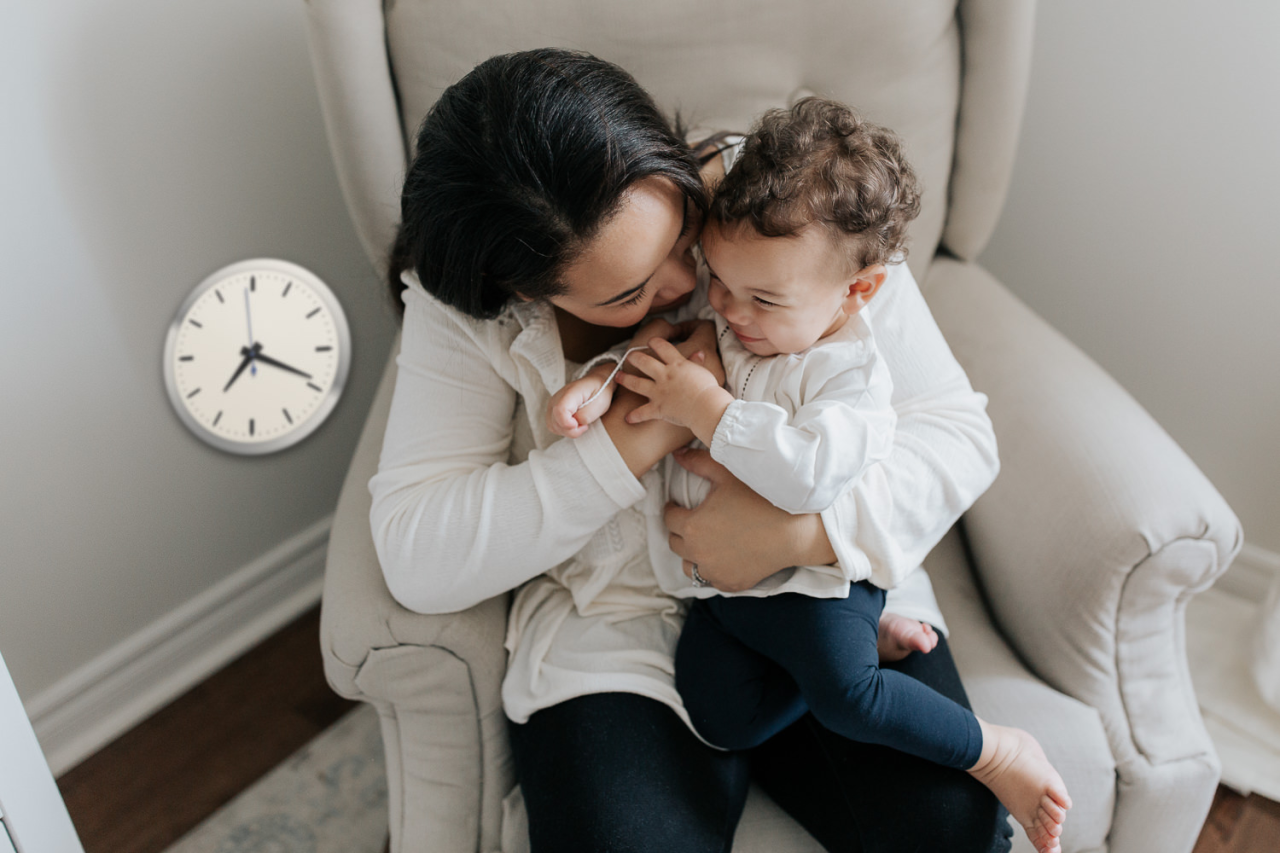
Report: 7:18:59
